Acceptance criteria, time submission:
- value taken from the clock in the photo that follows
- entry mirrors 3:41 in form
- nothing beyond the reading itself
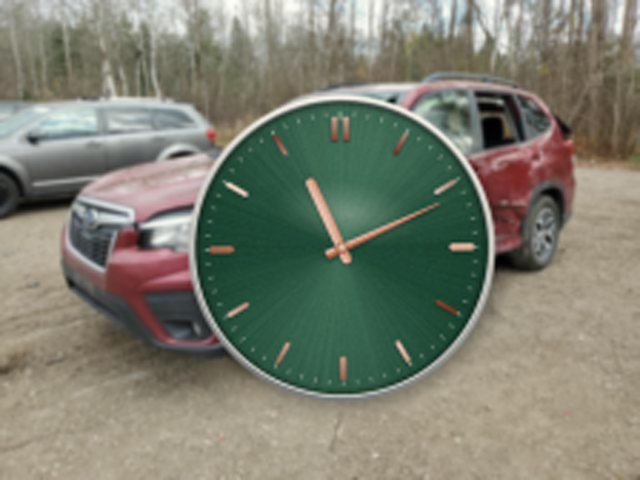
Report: 11:11
